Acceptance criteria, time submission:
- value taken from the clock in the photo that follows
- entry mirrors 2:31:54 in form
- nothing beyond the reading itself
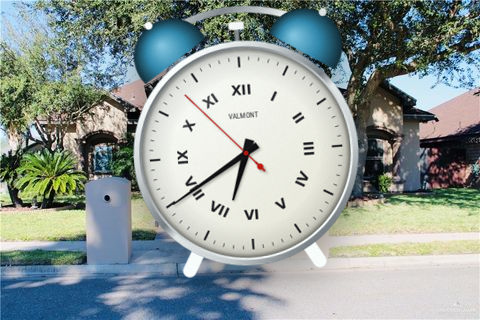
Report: 6:39:53
